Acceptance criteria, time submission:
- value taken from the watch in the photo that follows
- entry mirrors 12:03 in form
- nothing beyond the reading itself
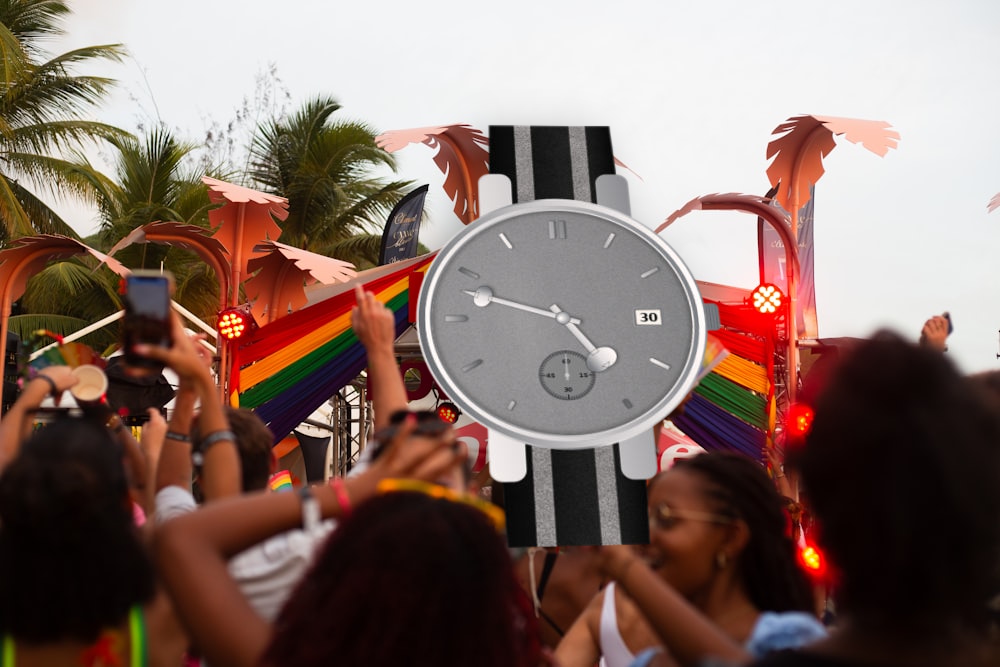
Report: 4:48
